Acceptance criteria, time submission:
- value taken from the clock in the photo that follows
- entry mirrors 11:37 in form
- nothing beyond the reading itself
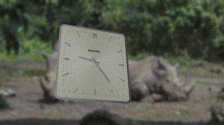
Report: 9:24
